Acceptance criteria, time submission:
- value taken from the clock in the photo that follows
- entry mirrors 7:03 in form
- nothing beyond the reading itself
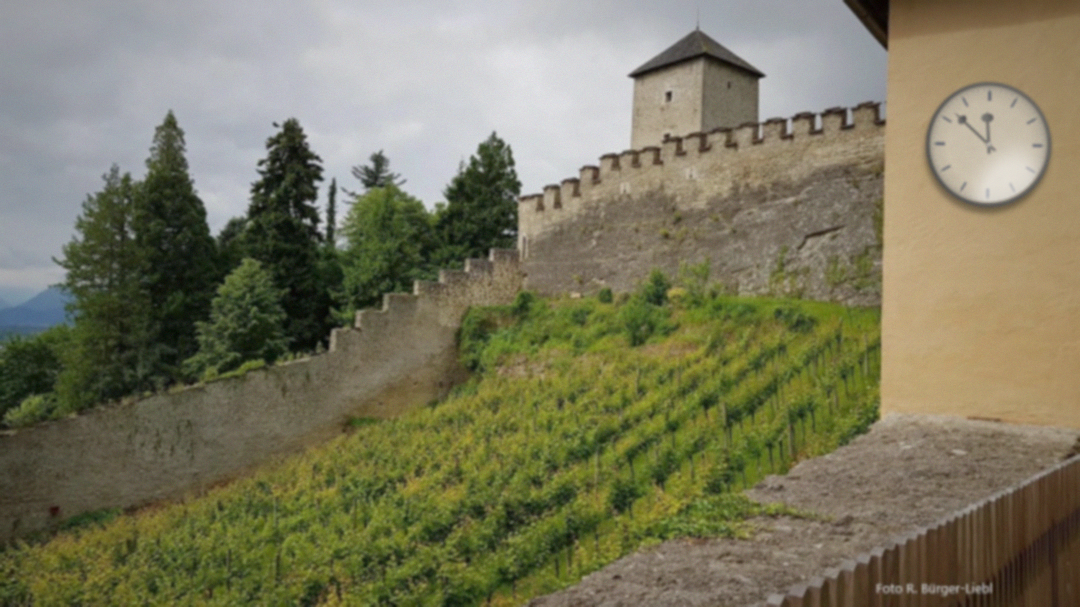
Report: 11:52
